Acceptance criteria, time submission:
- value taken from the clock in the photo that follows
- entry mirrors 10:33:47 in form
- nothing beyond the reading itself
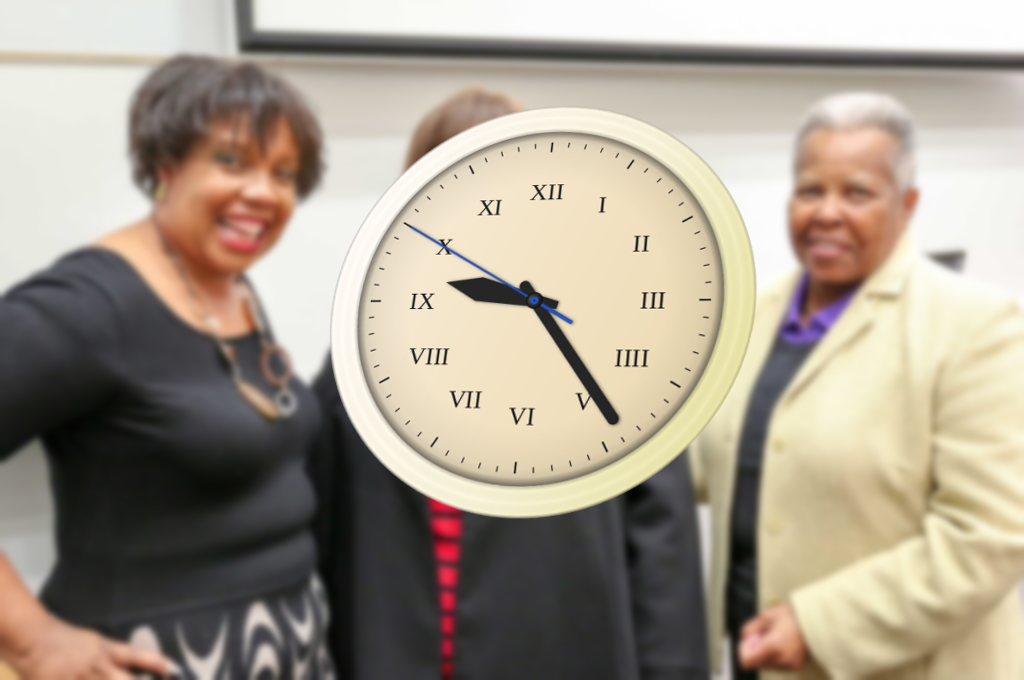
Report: 9:23:50
